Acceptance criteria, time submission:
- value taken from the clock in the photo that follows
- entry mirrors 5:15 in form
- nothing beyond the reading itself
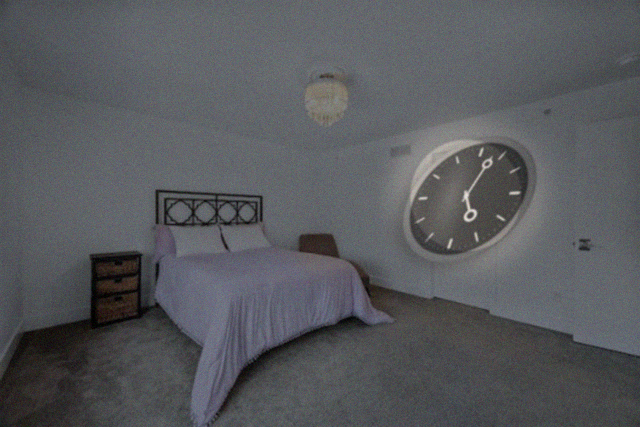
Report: 5:03
